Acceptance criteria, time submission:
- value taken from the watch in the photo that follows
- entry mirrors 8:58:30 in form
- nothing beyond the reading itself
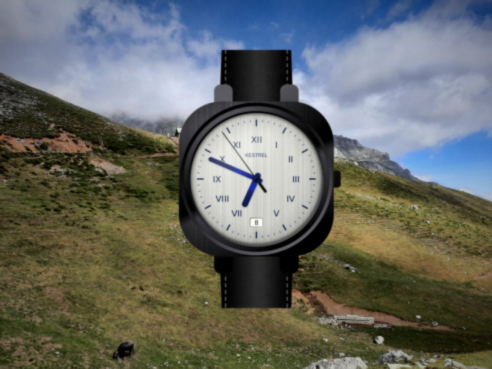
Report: 6:48:54
